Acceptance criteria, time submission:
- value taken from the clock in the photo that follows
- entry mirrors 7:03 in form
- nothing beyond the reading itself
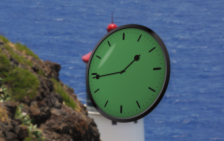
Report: 1:44
